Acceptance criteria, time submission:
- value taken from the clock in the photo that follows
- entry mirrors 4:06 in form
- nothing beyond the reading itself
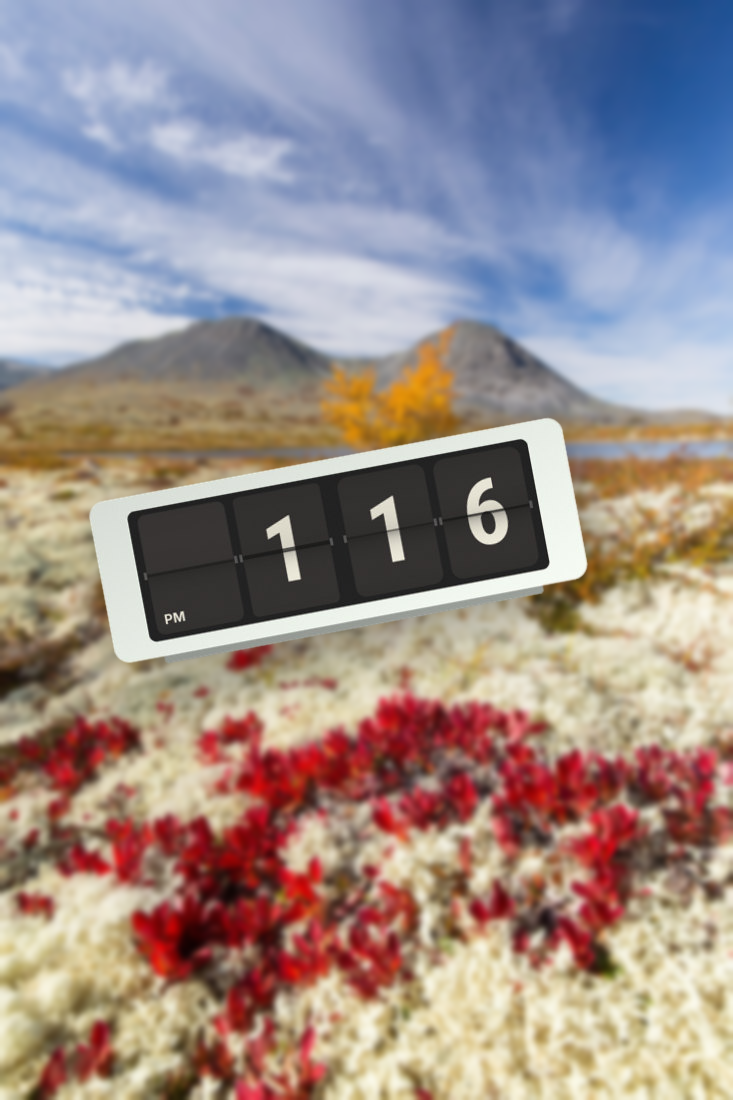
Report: 1:16
